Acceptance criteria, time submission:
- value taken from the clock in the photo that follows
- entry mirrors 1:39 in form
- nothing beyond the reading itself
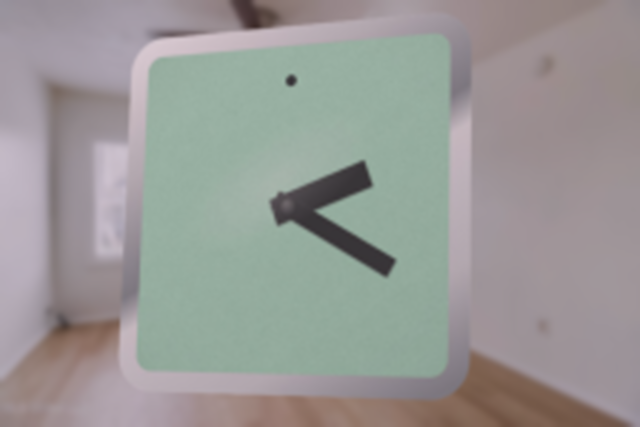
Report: 2:20
